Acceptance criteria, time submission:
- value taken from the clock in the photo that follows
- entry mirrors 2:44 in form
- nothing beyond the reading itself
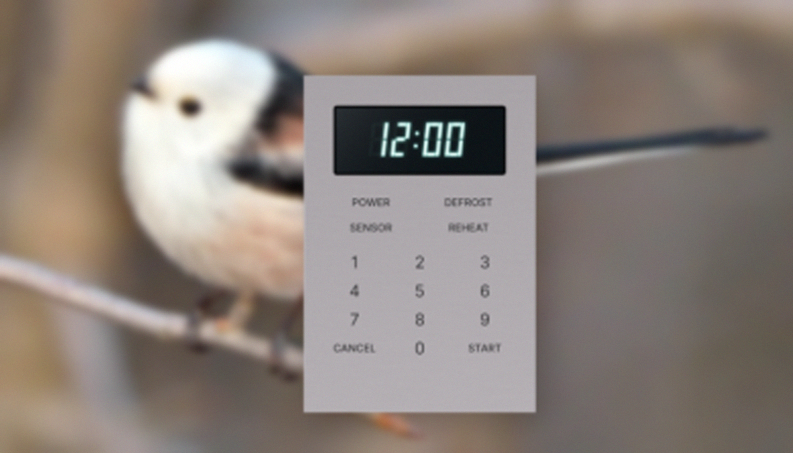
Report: 12:00
